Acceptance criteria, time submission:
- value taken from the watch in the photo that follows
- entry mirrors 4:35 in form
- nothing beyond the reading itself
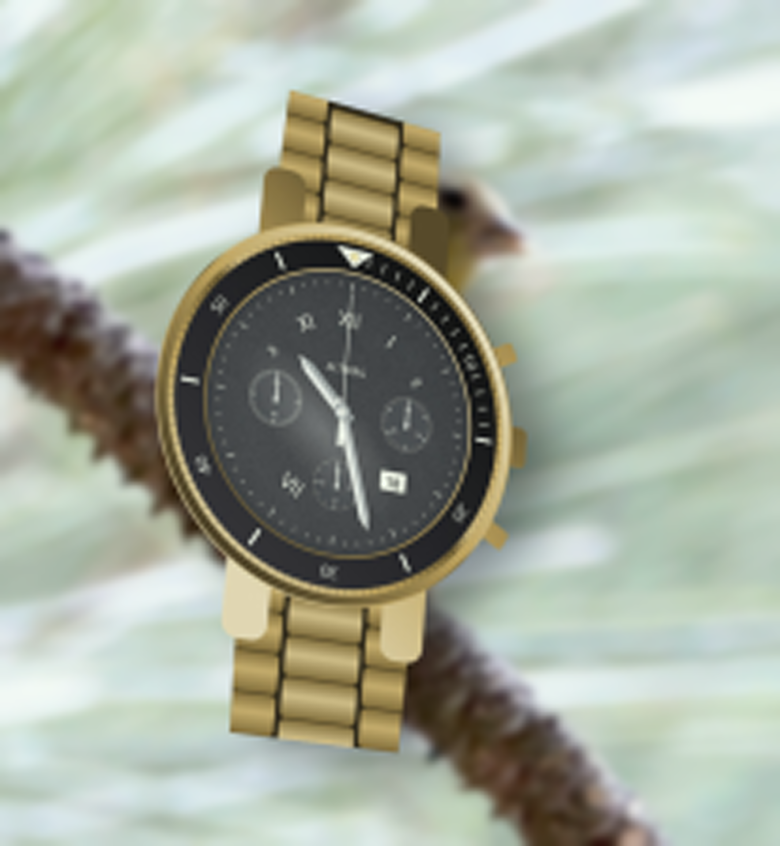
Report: 10:27
